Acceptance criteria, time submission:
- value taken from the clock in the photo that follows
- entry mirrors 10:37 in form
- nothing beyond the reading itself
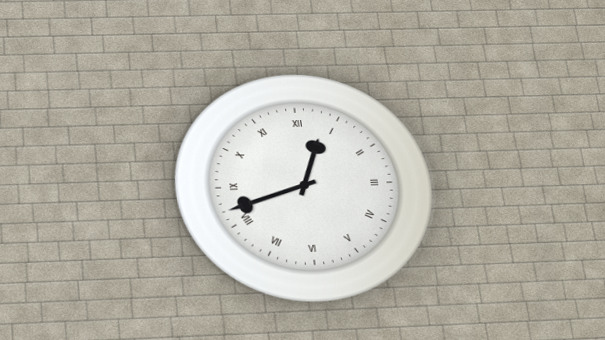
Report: 12:42
